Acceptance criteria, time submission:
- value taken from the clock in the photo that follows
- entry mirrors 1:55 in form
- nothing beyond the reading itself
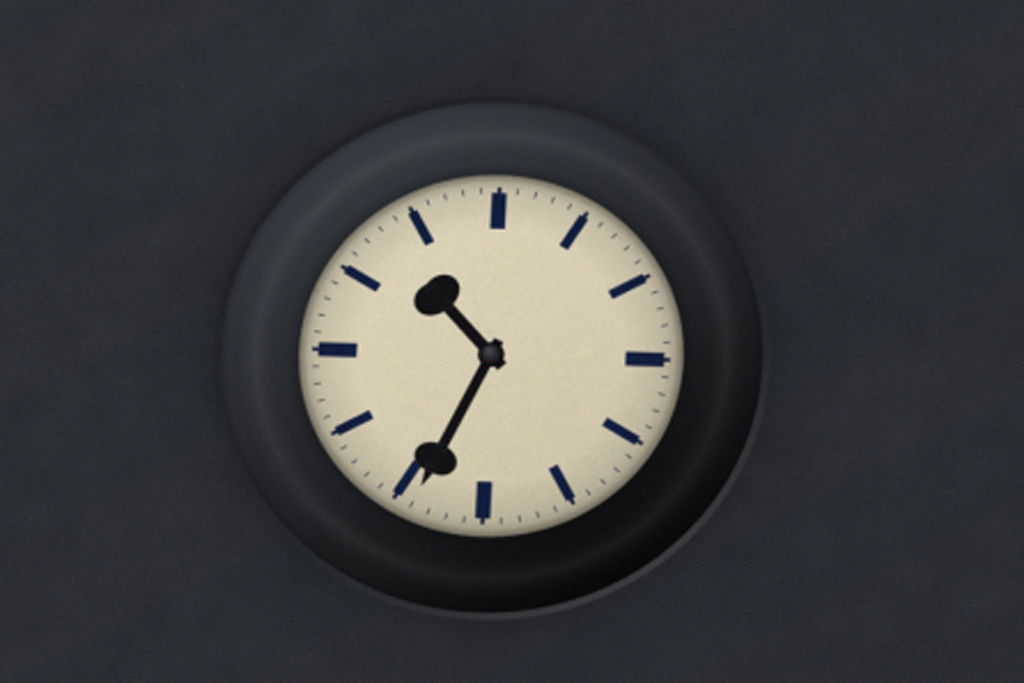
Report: 10:34
